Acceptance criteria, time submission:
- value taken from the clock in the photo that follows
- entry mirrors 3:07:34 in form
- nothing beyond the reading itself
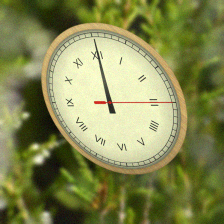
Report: 12:00:15
